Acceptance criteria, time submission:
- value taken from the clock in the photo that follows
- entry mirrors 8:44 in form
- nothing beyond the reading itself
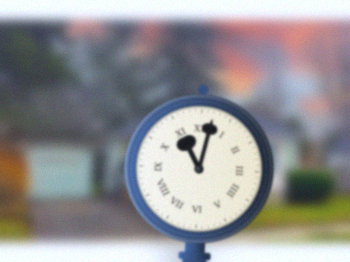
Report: 11:02
